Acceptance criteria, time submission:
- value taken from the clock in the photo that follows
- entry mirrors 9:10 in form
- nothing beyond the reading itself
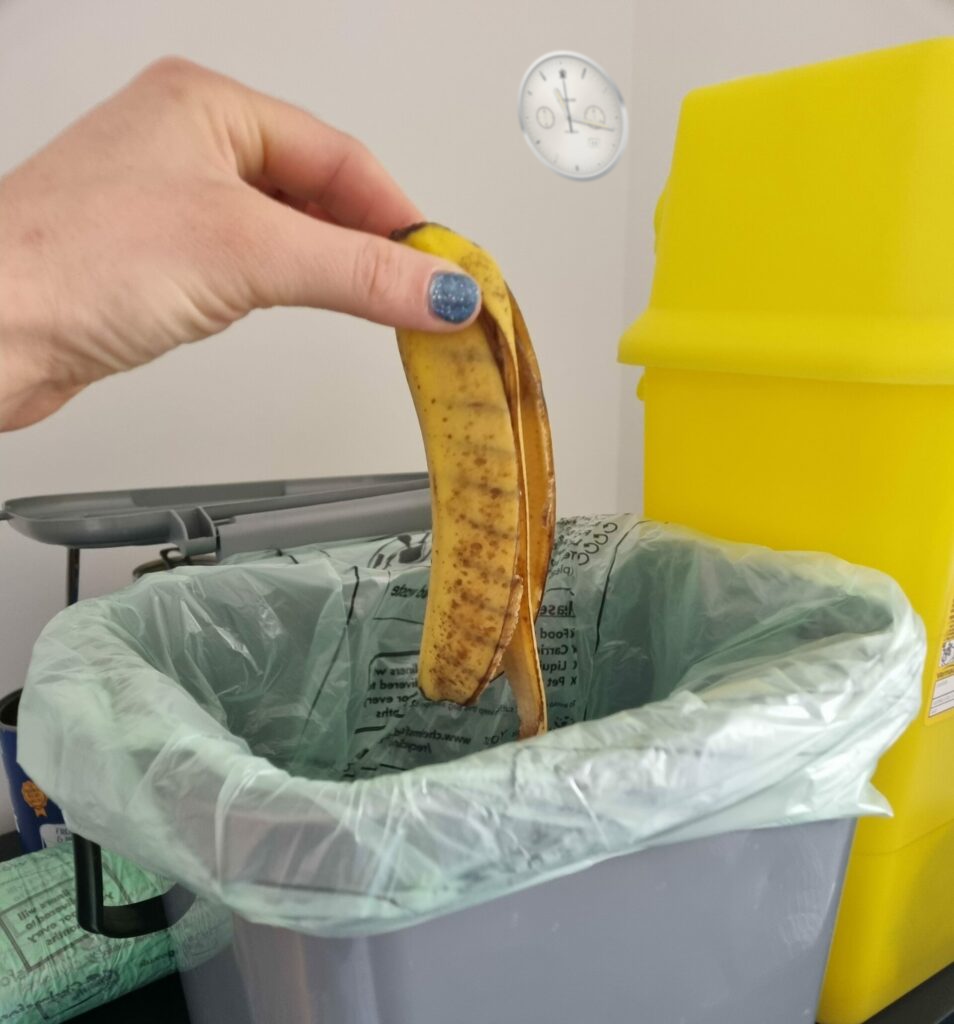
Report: 11:17
